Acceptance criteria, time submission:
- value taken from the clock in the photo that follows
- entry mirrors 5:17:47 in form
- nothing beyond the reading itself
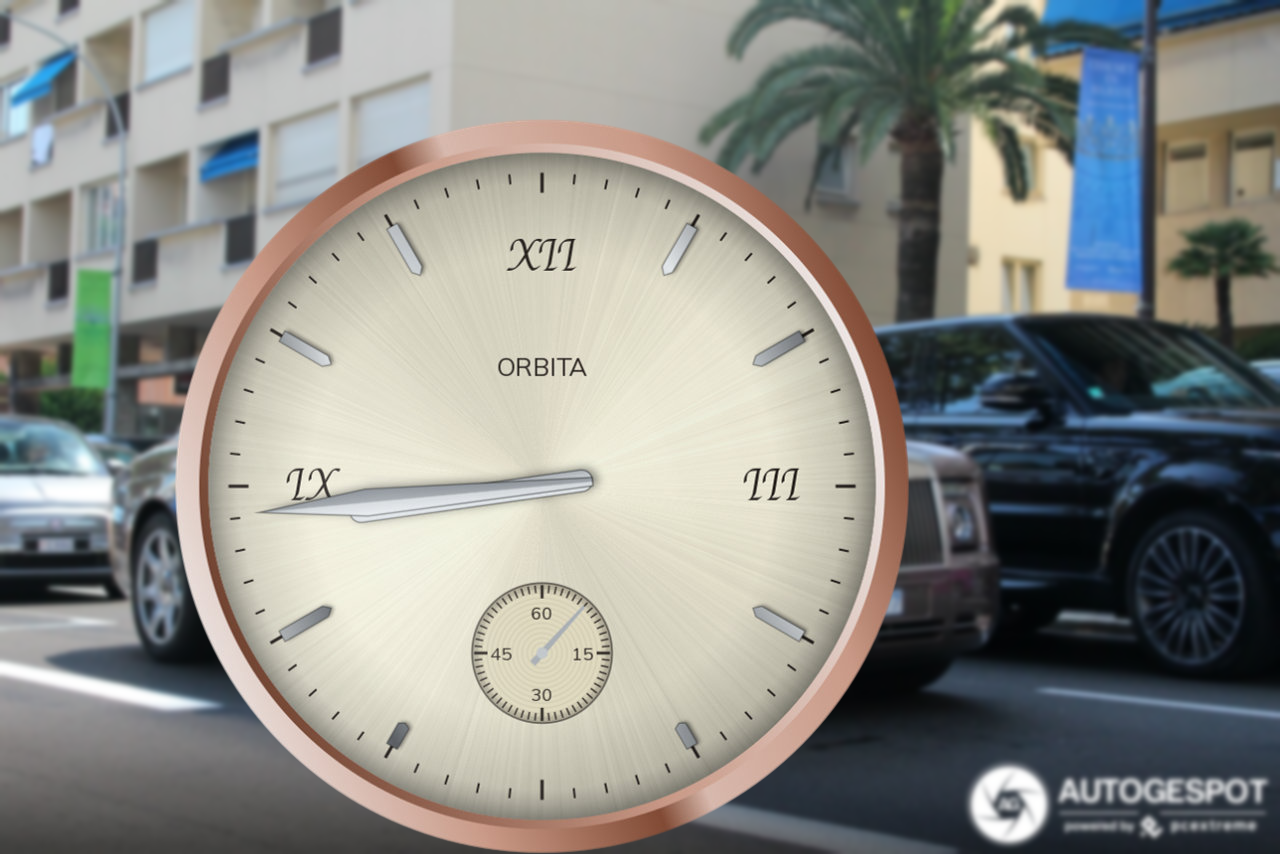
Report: 8:44:07
